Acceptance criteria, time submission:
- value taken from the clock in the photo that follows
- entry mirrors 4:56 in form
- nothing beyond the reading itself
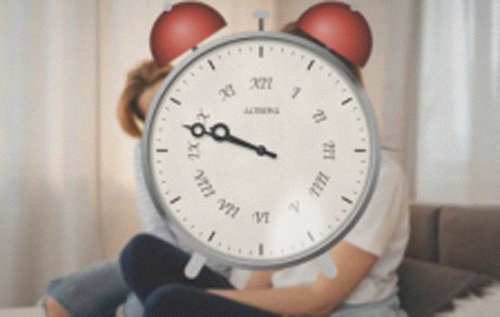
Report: 9:48
